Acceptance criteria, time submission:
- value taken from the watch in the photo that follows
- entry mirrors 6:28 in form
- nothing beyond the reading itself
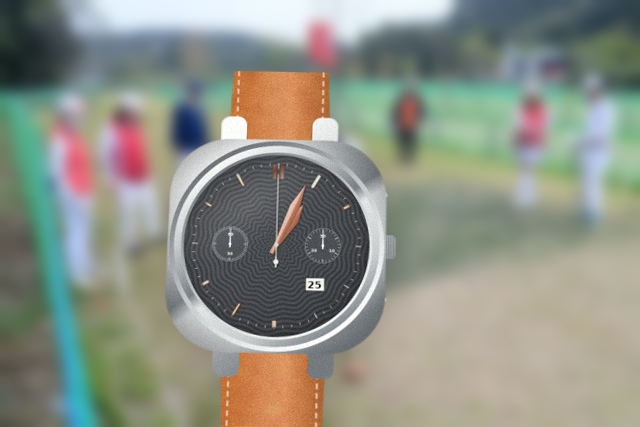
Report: 1:04
